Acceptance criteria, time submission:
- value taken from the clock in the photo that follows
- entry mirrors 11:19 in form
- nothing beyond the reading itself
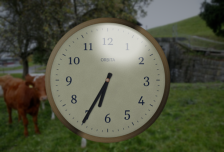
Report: 6:35
